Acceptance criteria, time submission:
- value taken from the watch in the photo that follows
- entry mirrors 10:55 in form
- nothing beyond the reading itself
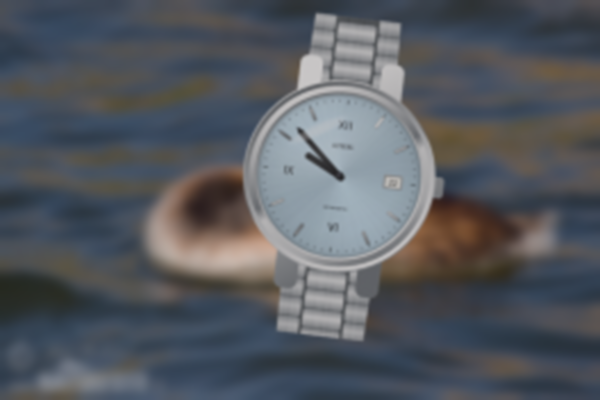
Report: 9:52
